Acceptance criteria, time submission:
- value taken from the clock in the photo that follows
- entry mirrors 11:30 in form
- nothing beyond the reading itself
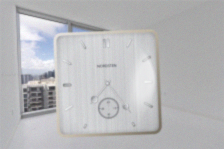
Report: 7:24
